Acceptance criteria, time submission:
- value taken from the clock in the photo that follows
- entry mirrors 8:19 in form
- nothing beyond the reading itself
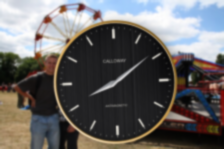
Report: 8:09
